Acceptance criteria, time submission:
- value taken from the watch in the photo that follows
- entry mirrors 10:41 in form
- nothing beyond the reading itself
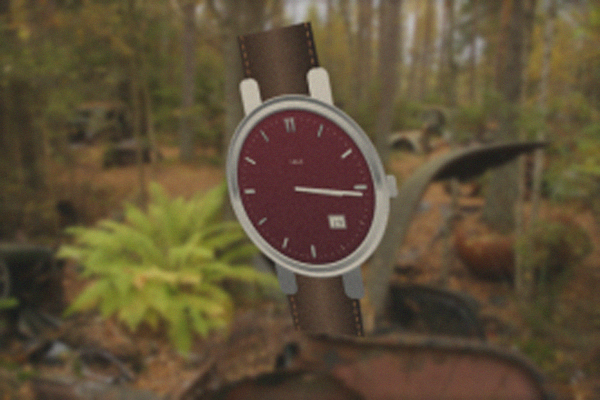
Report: 3:16
